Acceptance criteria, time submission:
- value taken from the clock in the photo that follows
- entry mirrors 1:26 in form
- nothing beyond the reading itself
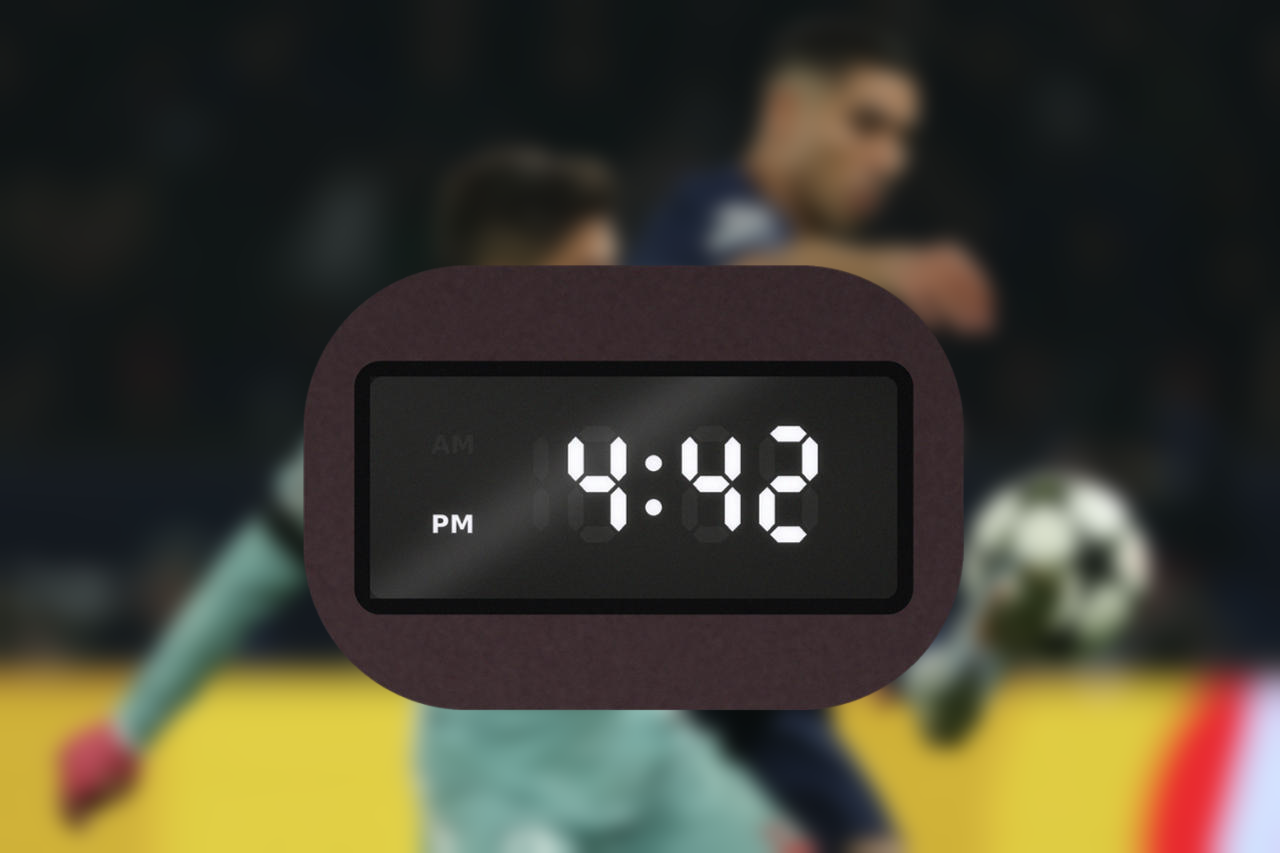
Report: 4:42
